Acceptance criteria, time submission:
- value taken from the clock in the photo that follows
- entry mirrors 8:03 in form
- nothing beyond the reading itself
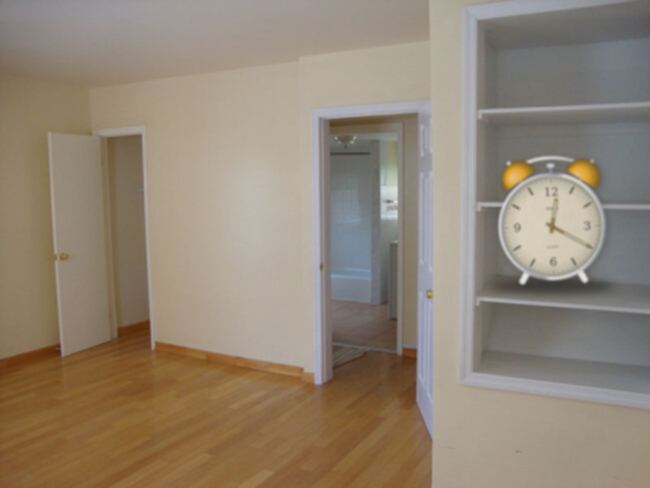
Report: 12:20
